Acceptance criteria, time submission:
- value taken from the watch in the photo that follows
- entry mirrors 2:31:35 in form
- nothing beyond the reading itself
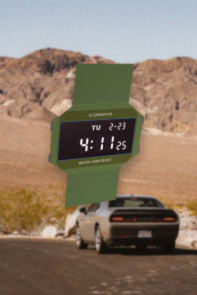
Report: 4:11:25
